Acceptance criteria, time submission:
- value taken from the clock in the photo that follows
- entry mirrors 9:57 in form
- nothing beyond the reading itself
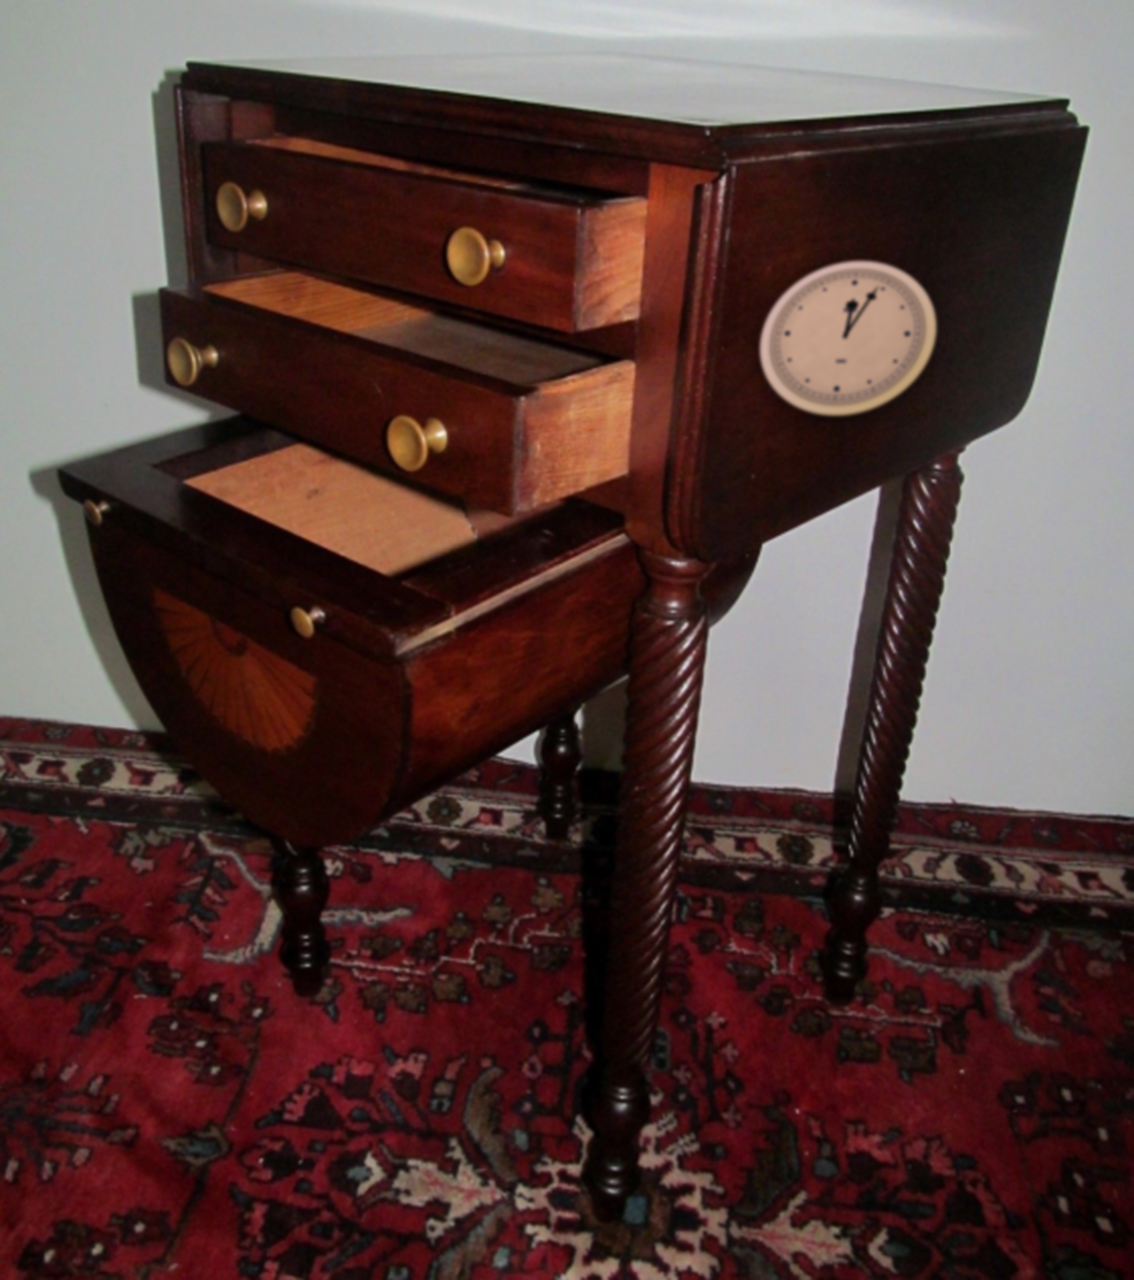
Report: 12:04
